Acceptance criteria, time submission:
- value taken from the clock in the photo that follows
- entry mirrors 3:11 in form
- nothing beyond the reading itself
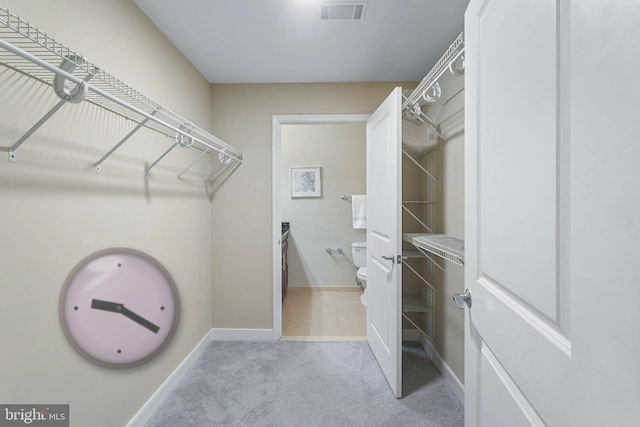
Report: 9:20
